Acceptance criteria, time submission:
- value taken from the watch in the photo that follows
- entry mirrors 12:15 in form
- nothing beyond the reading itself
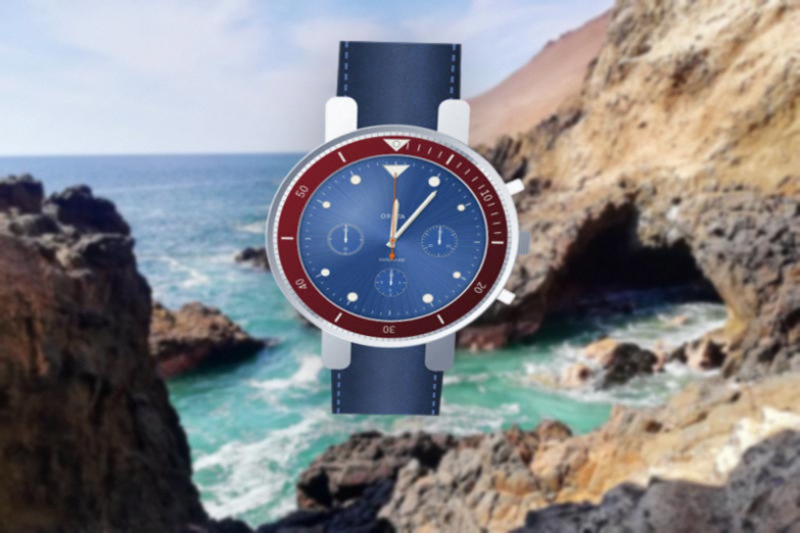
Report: 12:06
